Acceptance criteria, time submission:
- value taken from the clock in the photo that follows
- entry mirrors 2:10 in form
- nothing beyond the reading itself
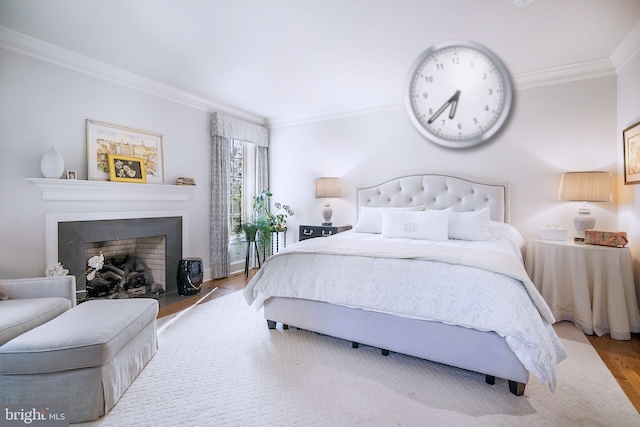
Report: 6:38
